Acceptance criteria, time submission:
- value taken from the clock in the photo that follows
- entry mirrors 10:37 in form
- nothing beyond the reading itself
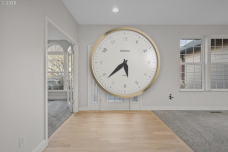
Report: 5:38
